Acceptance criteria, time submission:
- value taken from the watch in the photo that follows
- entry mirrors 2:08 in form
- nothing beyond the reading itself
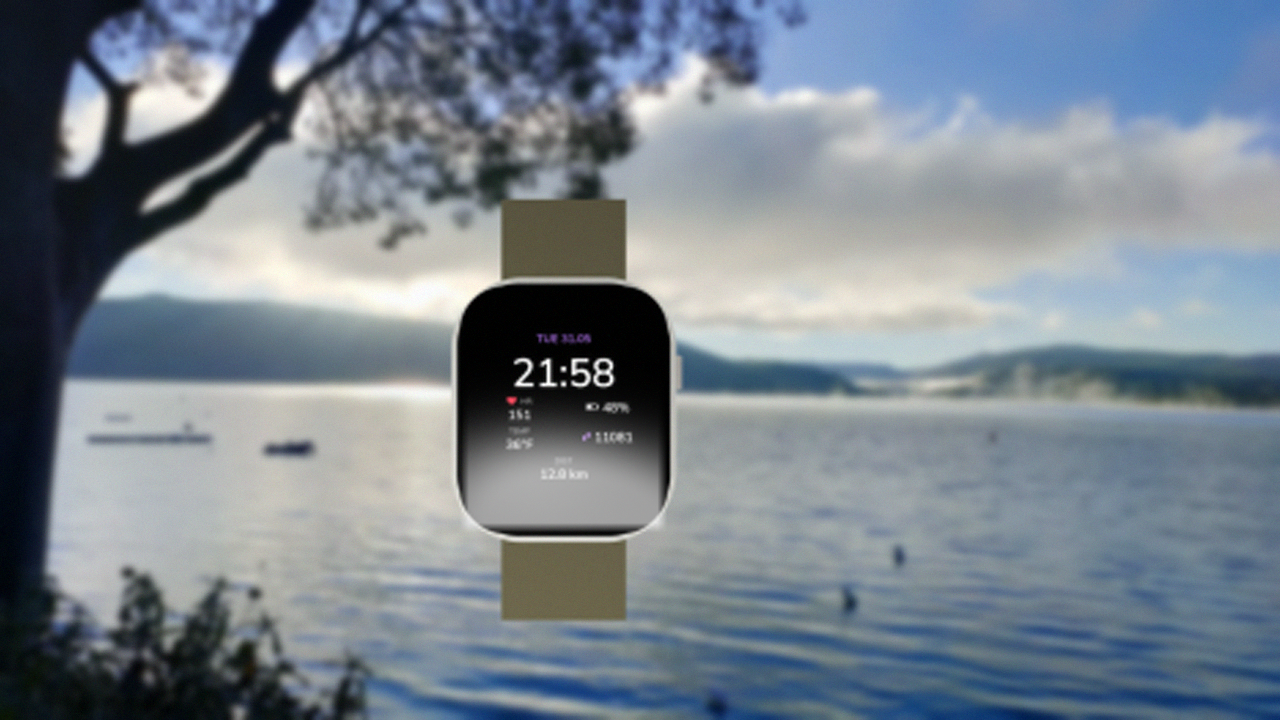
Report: 21:58
